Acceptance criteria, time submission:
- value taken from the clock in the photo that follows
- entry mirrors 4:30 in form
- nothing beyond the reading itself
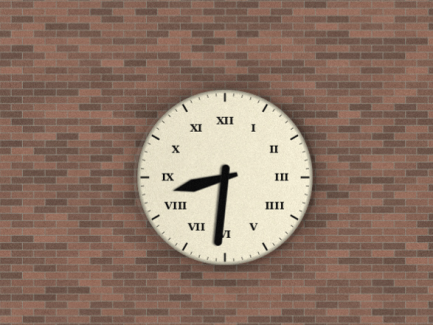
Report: 8:31
